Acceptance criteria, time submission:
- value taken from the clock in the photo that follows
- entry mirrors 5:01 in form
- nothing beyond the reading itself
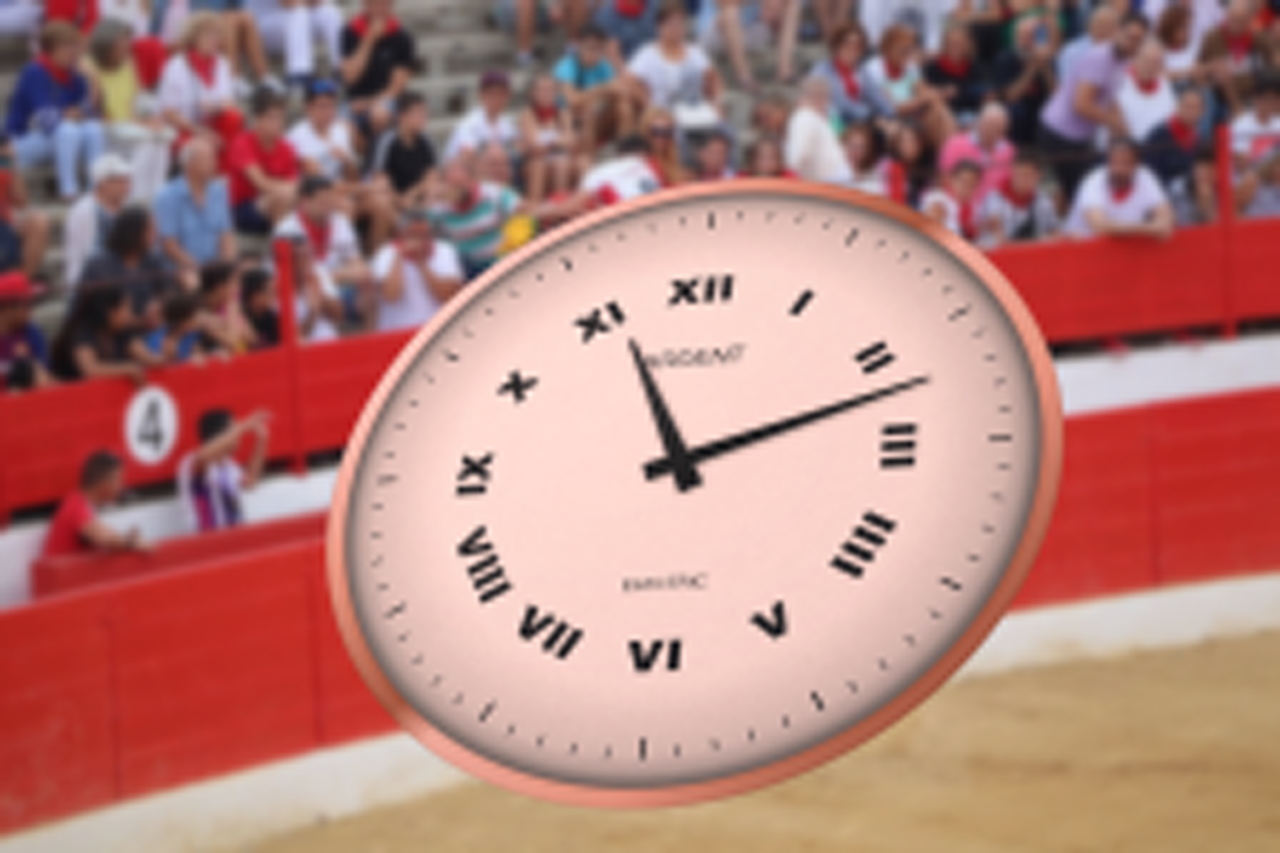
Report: 11:12
